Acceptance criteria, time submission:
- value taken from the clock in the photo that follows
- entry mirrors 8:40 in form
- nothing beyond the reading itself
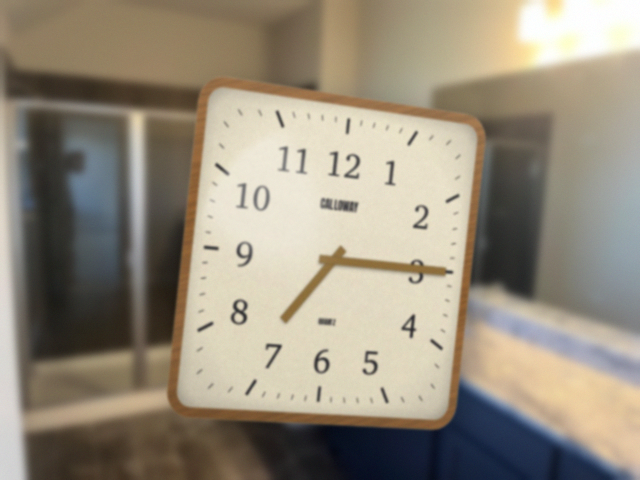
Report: 7:15
